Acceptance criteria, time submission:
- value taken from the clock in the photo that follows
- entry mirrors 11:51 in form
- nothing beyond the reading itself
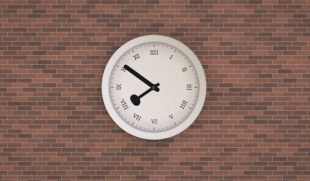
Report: 7:51
